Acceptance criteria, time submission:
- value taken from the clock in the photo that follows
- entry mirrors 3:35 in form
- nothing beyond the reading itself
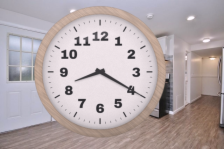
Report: 8:20
